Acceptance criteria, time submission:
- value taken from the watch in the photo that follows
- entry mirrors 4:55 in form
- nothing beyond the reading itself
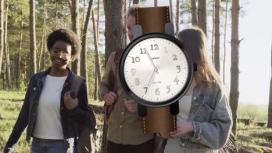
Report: 6:56
